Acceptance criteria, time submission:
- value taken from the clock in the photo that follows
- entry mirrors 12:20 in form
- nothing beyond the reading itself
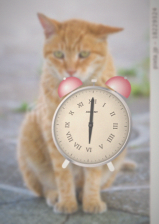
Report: 6:00
